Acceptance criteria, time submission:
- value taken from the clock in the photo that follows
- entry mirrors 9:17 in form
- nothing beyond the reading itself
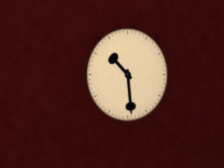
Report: 10:29
